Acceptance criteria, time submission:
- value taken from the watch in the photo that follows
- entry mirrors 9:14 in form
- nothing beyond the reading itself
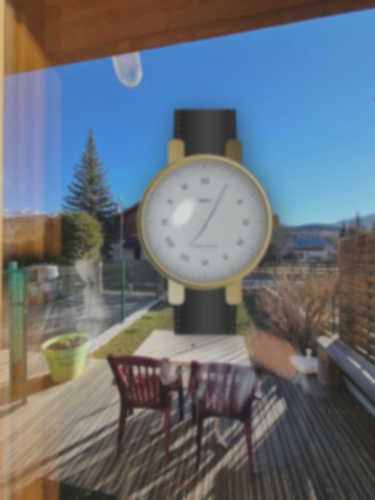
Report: 7:05
